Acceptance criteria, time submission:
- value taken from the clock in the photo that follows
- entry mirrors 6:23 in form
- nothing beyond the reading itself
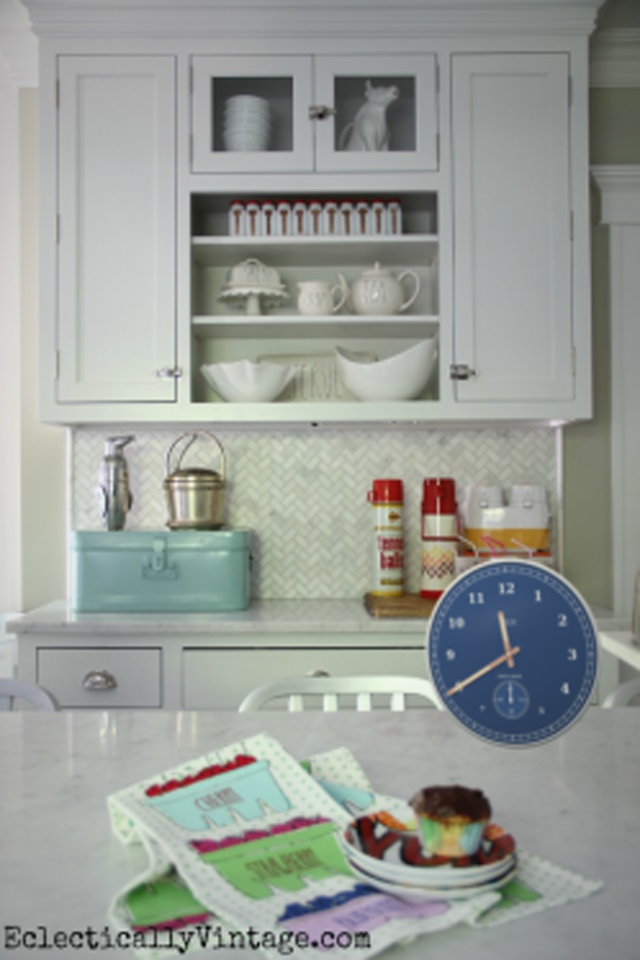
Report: 11:40
